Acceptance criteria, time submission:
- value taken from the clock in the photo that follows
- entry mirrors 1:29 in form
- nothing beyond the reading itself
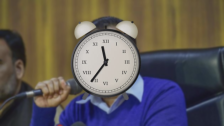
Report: 11:36
